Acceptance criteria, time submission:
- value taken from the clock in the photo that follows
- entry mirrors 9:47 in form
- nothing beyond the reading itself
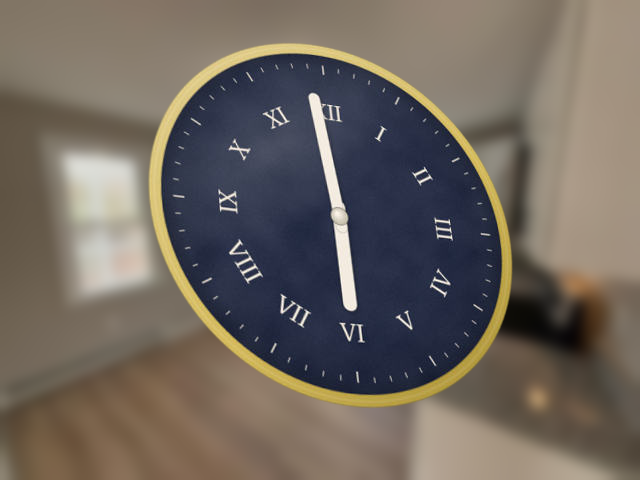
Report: 5:59
